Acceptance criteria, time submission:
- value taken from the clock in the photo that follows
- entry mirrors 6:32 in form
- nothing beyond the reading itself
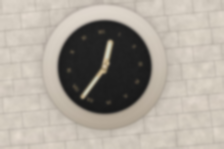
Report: 12:37
